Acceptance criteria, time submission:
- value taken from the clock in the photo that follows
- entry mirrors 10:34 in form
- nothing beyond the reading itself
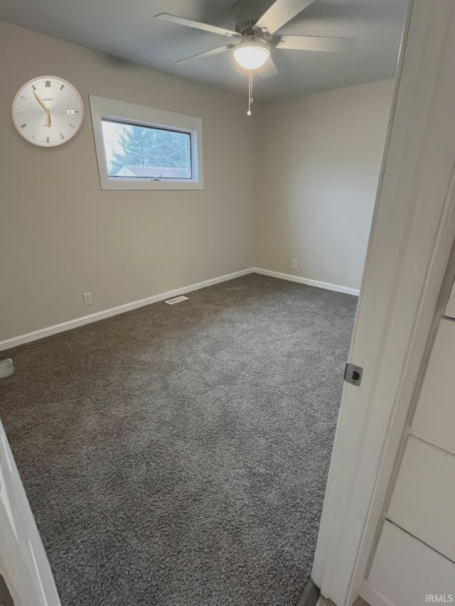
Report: 5:54
